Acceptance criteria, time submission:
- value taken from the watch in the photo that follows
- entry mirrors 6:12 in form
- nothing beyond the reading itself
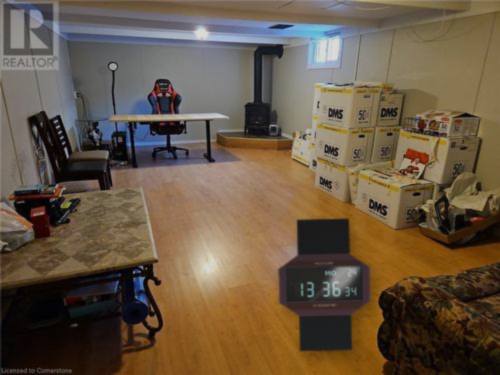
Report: 13:36
